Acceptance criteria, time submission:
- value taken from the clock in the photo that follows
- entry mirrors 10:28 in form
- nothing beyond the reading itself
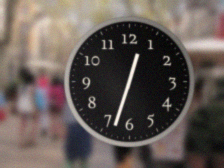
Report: 12:33
